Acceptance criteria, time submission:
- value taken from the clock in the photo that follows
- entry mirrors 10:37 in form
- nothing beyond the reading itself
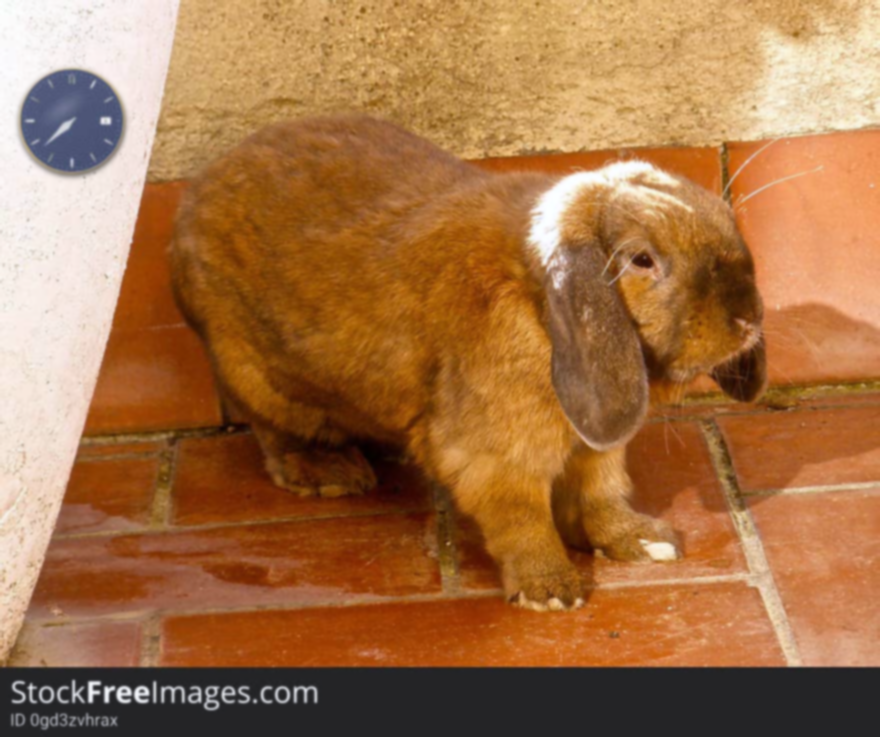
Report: 7:38
